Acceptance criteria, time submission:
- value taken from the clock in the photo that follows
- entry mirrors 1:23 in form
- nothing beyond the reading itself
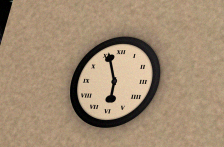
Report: 5:56
